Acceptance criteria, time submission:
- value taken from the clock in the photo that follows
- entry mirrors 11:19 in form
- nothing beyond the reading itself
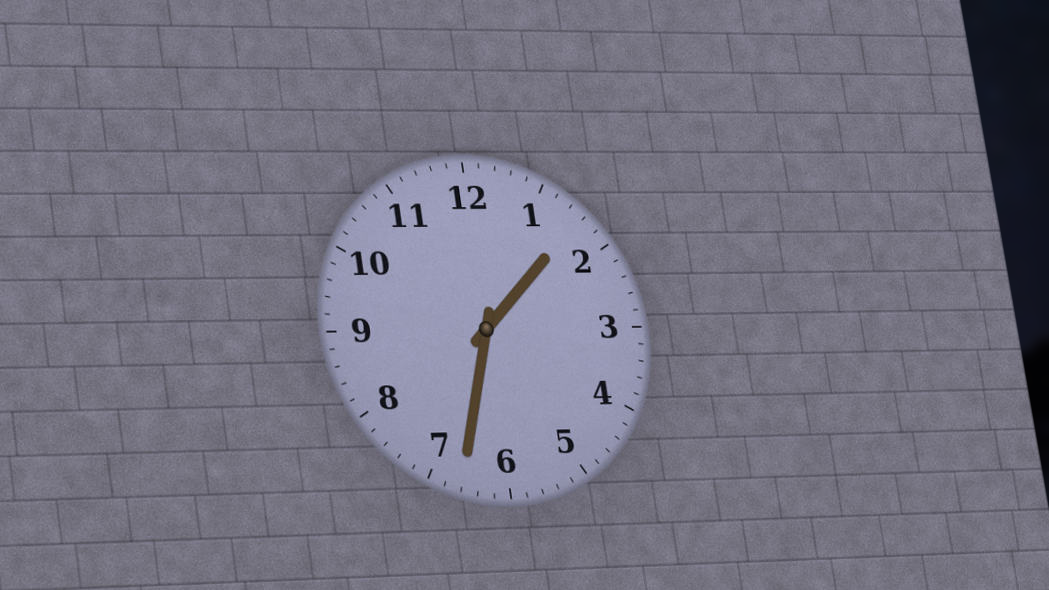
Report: 1:33
